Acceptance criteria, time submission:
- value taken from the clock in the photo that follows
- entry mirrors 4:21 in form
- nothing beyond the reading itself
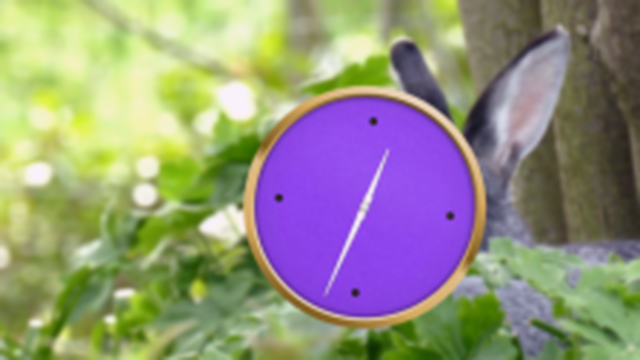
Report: 12:33
